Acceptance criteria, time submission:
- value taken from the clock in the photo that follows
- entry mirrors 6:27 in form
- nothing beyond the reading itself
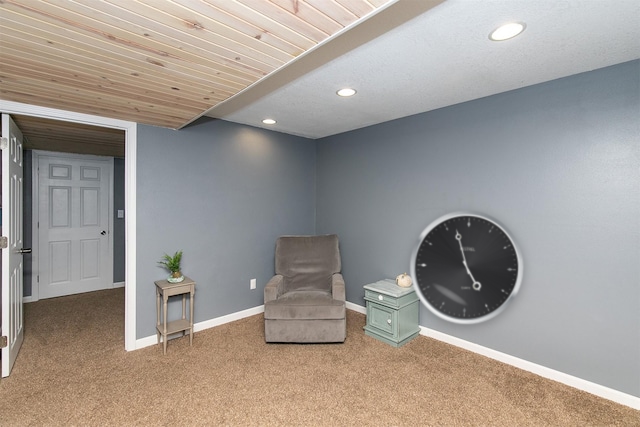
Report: 4:57
